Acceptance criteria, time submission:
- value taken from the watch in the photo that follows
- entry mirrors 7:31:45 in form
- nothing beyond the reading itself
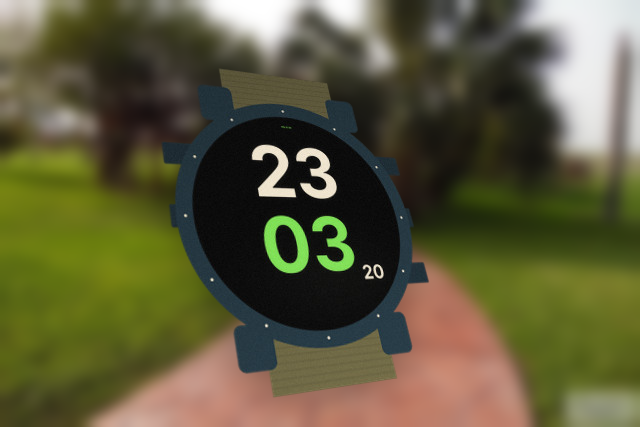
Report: 23:03:20
